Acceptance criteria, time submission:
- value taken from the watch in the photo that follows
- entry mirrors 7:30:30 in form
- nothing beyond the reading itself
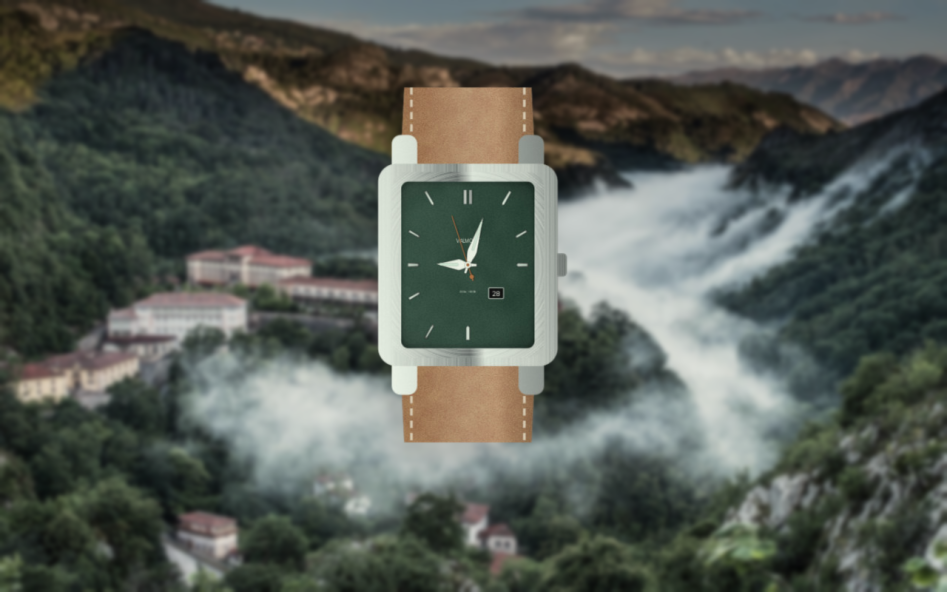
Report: 9:02:57
